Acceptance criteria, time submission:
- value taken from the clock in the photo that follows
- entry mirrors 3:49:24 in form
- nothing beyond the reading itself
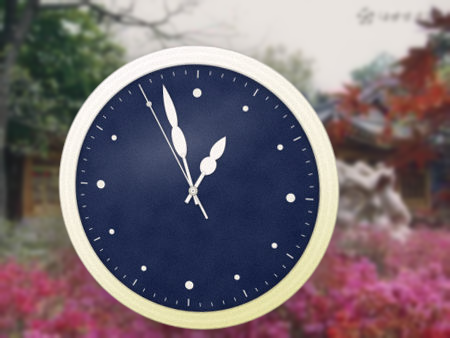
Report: 12:56:55
